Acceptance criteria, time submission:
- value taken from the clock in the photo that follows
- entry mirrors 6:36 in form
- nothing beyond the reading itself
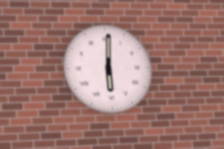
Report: 6:01
